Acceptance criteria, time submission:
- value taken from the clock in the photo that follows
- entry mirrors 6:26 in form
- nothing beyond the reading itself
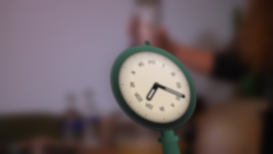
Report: 7:19
